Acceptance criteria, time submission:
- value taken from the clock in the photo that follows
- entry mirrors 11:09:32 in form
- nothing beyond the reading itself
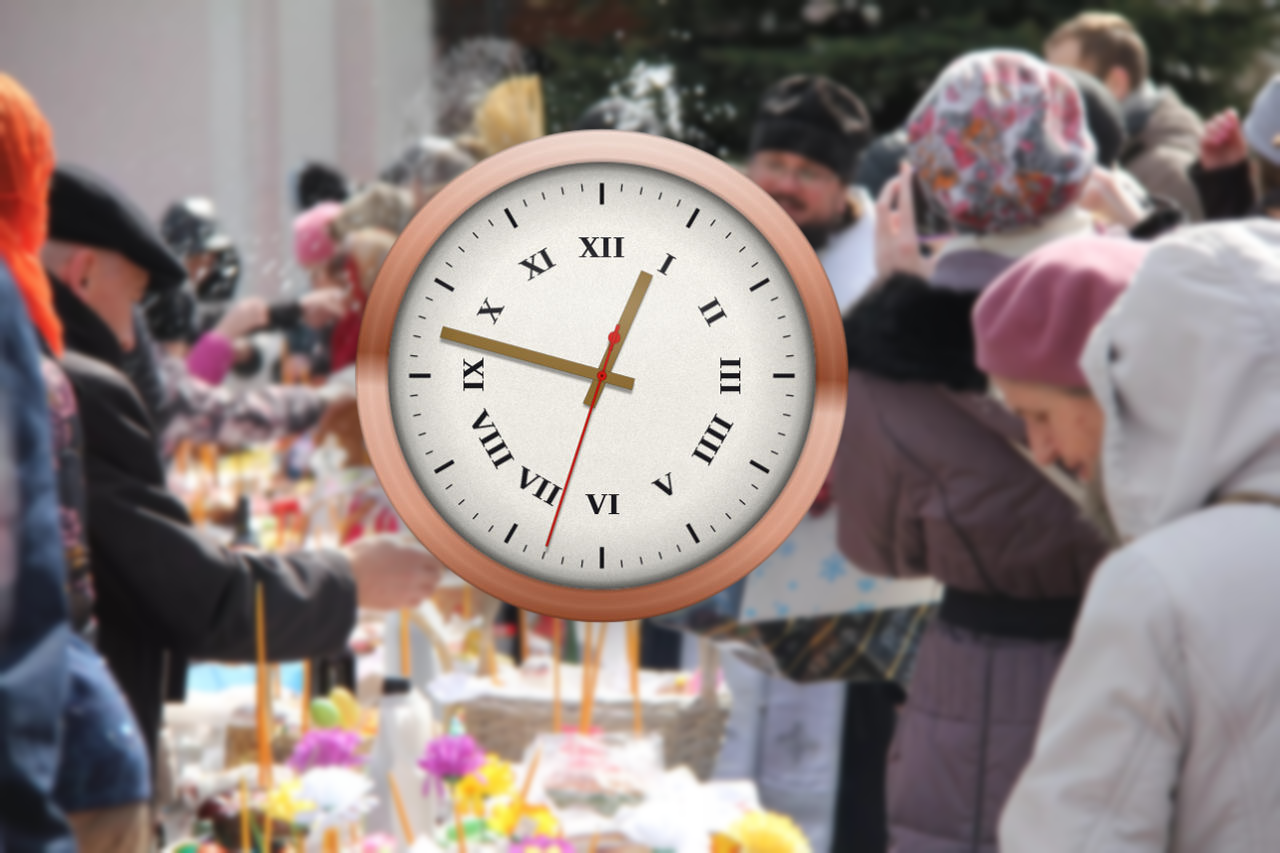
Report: 12:47:33
